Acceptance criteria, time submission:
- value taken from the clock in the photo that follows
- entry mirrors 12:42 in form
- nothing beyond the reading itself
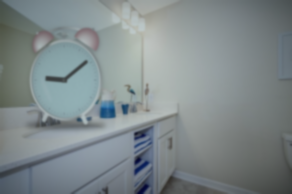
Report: 9:09
